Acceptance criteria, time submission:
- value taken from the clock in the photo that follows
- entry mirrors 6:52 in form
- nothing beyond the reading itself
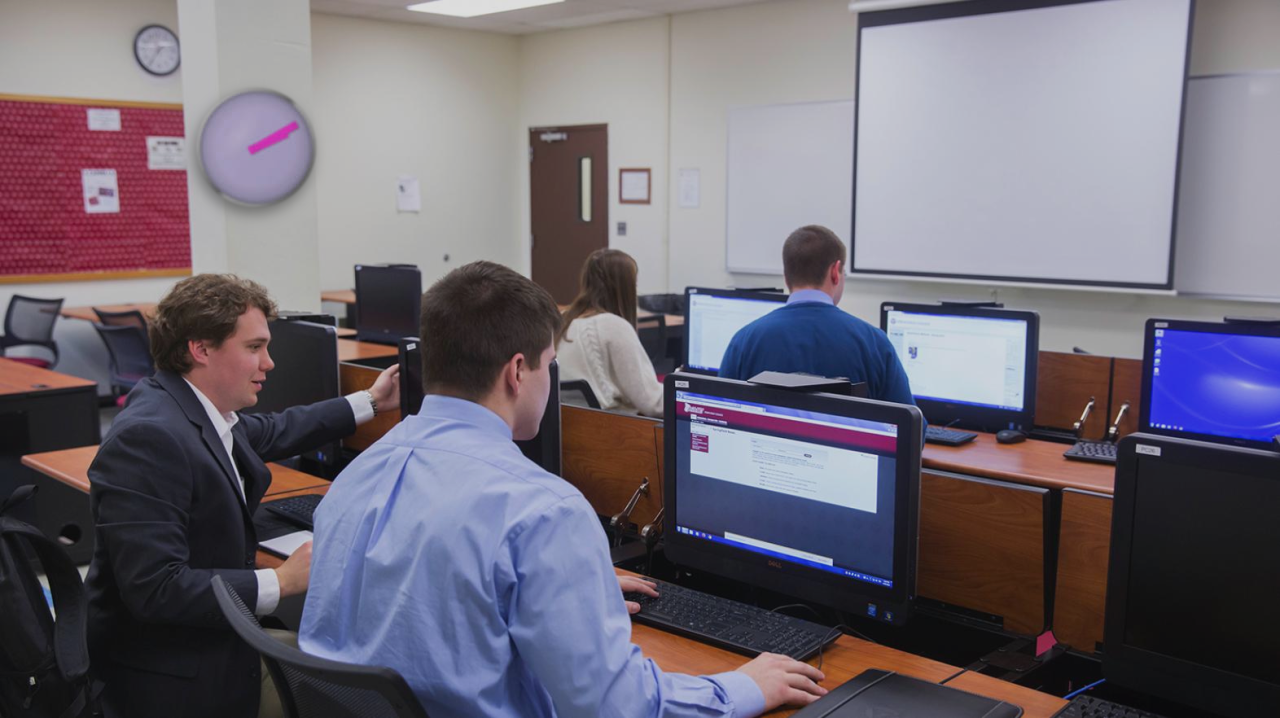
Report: 2:10
